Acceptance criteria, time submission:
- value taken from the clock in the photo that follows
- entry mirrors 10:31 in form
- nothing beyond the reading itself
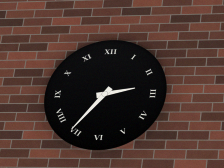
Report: 2:36
